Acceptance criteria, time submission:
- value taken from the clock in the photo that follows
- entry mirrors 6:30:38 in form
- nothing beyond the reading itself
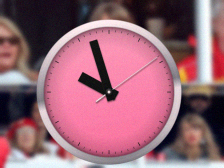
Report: 9:57:09
